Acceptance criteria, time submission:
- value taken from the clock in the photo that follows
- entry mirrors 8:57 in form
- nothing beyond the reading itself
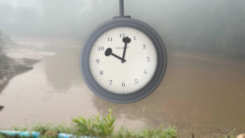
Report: 10:02
